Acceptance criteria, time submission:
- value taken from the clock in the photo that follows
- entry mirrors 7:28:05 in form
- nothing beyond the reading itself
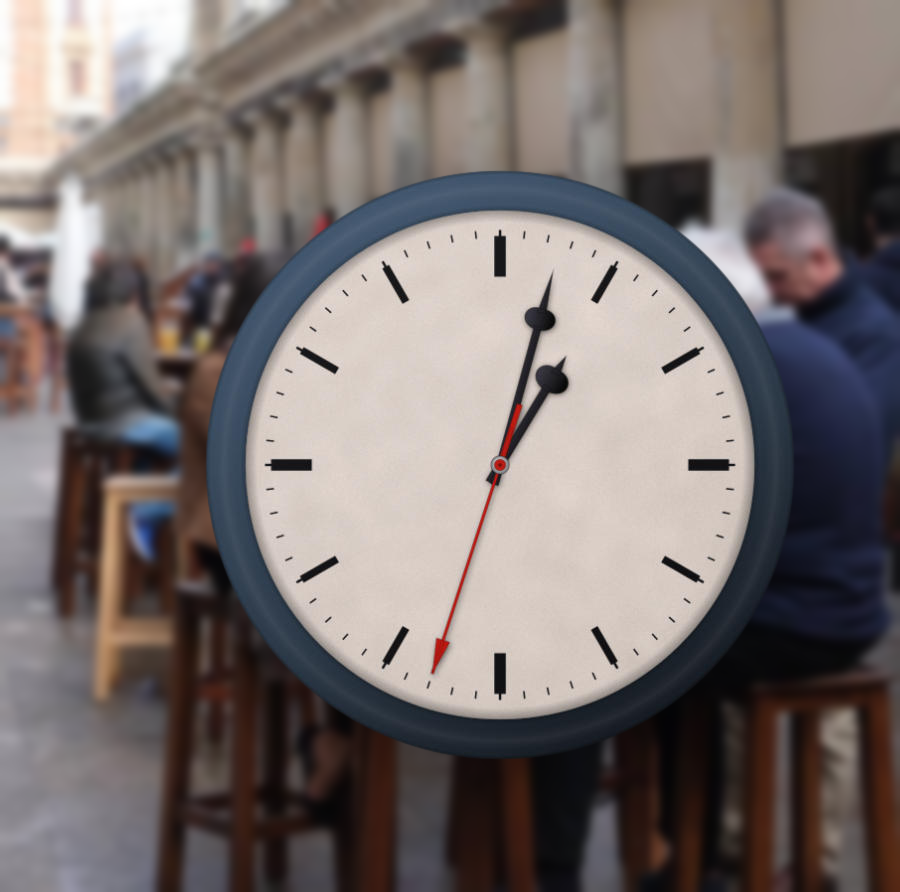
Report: 1:02:33
